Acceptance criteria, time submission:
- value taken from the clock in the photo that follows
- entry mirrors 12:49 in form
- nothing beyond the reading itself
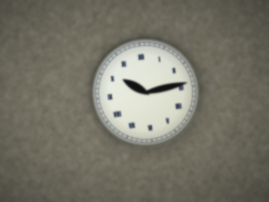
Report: 10:14
